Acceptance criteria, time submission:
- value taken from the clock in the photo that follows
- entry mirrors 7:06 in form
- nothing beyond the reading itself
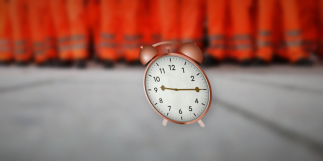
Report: 9:15
